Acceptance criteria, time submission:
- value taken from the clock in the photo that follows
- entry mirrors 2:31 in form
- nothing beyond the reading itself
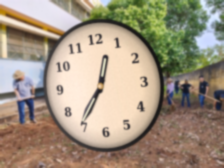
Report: 12:36
